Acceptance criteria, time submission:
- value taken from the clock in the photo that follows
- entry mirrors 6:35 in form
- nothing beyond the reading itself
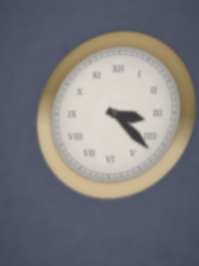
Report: 3:22
